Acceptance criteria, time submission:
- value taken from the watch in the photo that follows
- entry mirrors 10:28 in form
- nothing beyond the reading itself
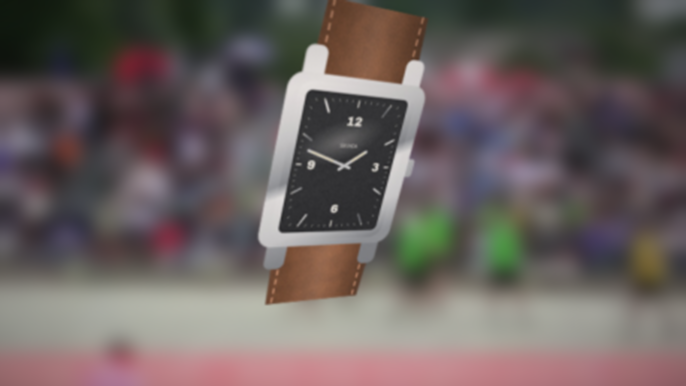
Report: 1:48
